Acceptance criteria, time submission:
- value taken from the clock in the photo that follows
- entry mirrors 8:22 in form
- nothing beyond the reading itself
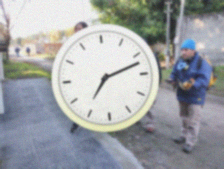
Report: 7:12
